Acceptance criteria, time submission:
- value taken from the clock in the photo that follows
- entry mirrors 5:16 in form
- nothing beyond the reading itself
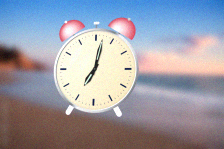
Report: 7:02
